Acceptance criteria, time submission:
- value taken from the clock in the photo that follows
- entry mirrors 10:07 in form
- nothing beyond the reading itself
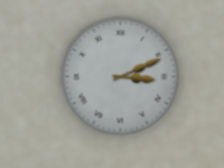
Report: 3:11
